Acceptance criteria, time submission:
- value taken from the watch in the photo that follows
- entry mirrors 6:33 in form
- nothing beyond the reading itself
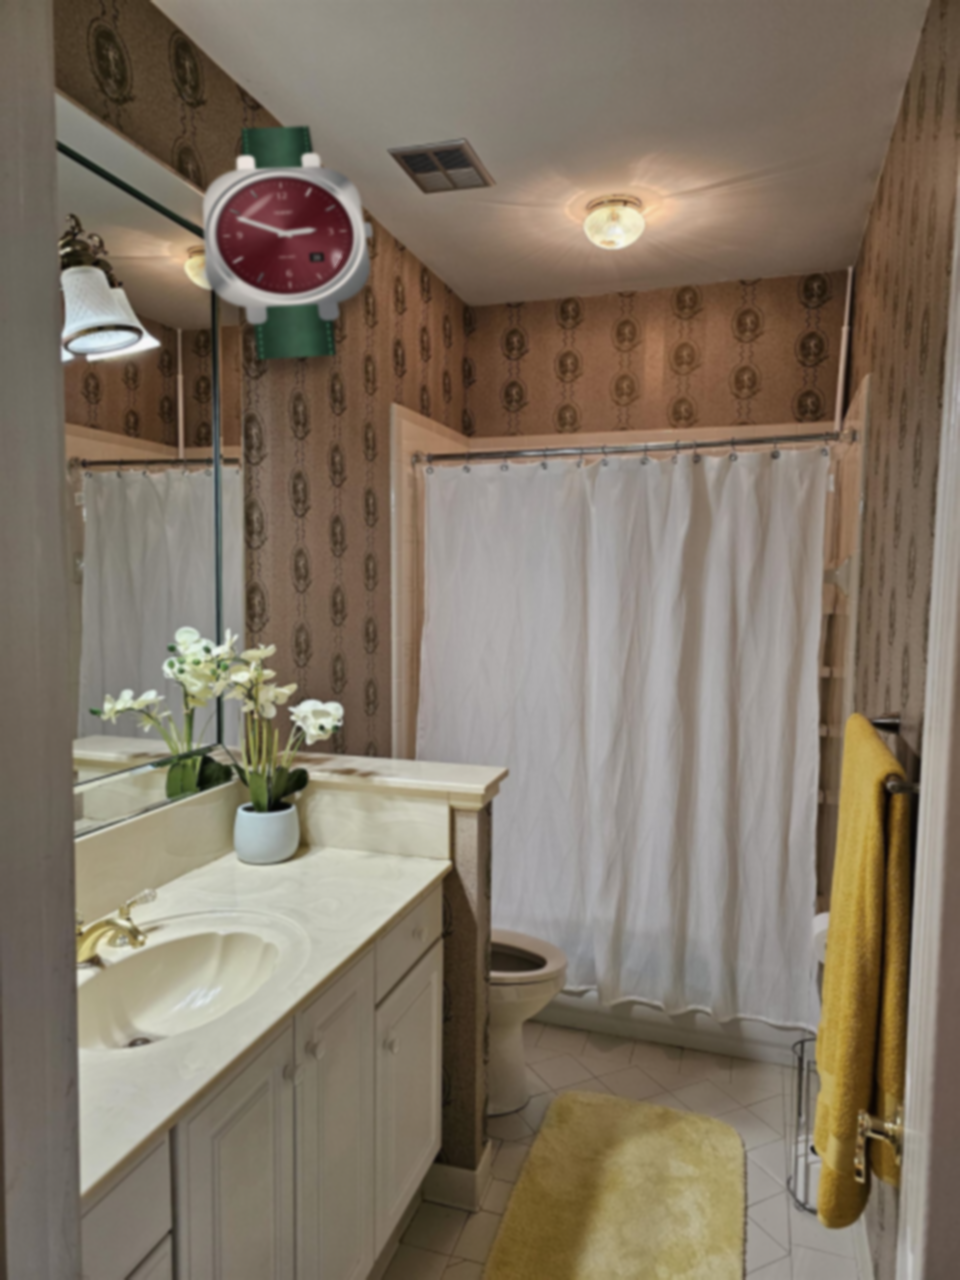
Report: 2:49
